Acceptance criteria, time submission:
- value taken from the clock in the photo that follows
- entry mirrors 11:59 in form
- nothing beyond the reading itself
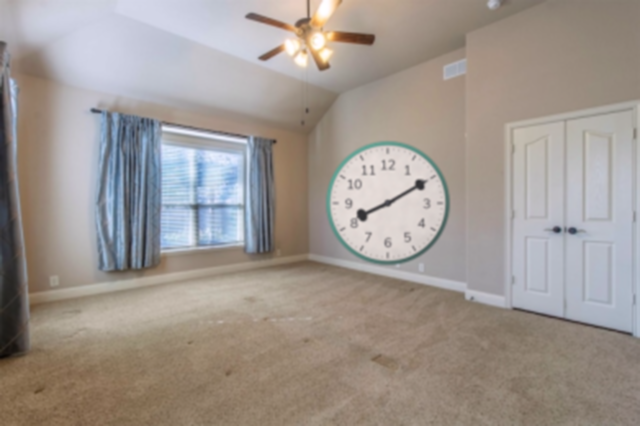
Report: 8:10
